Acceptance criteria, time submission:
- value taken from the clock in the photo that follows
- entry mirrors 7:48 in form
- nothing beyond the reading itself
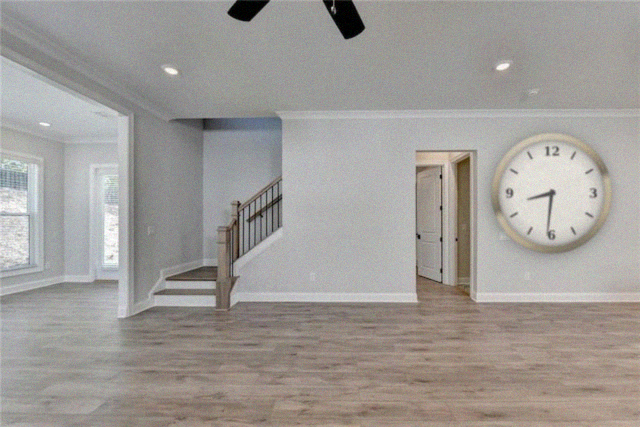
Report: 8:31
